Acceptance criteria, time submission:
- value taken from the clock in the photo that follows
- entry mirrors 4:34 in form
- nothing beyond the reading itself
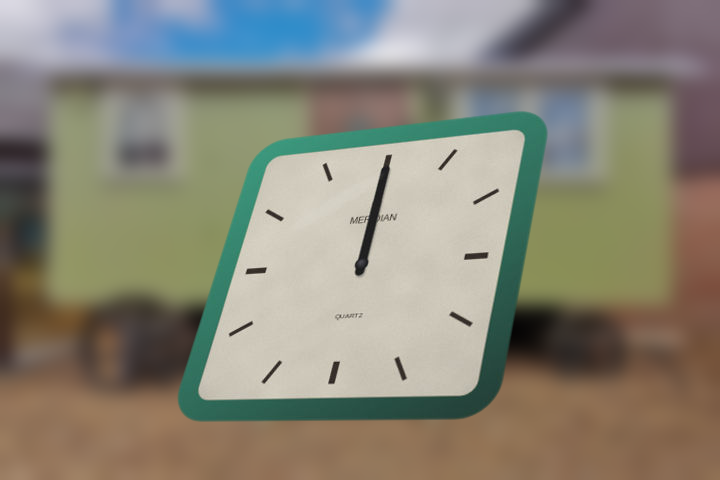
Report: 12:00
